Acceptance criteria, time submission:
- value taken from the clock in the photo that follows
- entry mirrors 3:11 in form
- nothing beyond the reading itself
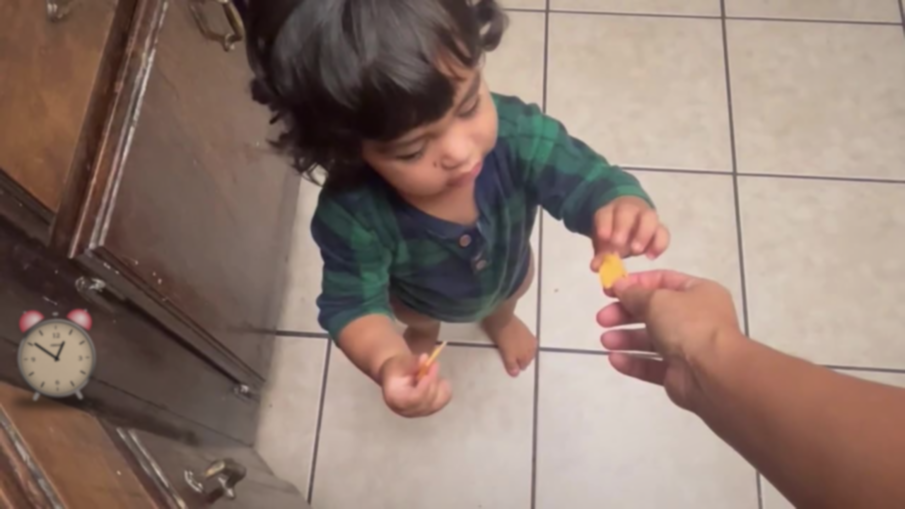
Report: 12:51
